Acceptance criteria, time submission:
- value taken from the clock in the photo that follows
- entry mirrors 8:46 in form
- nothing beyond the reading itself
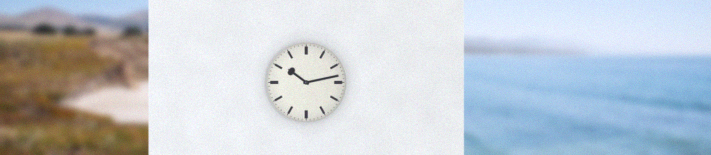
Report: 10:13
